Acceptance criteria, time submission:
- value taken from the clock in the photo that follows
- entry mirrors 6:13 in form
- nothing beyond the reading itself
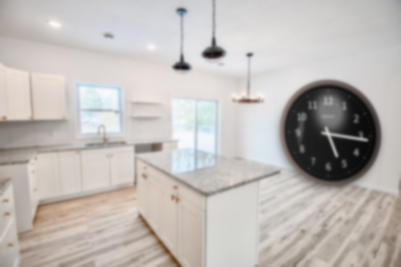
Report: 5:16
